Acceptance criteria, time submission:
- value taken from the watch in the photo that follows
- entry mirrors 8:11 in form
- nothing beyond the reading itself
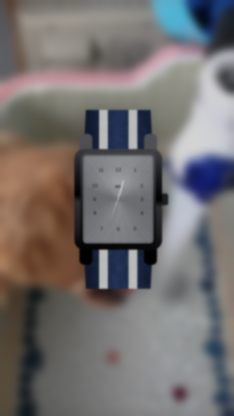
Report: 12:33
